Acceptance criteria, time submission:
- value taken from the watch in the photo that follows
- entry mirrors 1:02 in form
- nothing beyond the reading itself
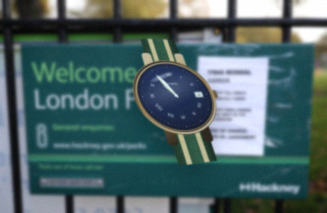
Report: 10:55
